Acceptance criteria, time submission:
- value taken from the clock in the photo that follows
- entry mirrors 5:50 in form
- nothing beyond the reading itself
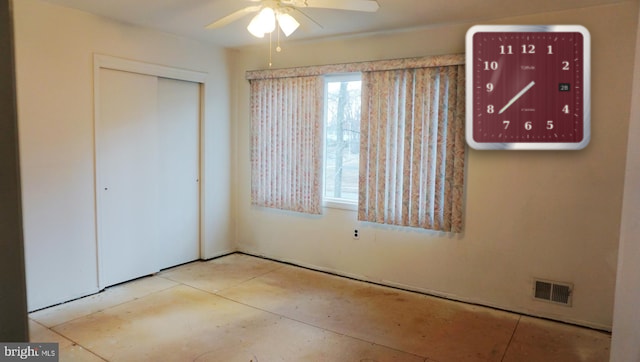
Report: 7:38
